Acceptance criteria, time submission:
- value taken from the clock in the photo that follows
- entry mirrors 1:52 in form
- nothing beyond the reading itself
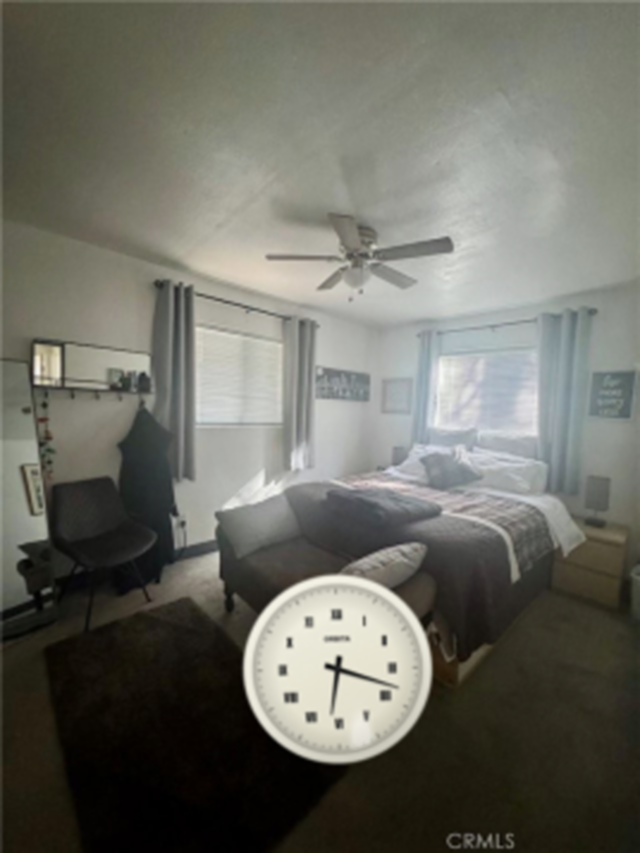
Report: 6:18
